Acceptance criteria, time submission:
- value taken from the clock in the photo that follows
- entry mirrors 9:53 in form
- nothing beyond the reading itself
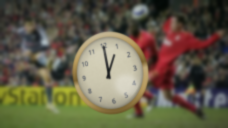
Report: 1:00
